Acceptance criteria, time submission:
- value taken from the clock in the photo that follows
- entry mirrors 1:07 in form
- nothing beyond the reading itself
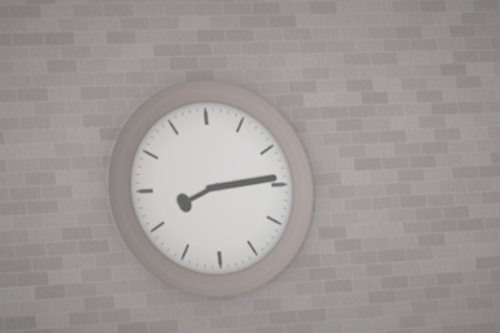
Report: 8:14
